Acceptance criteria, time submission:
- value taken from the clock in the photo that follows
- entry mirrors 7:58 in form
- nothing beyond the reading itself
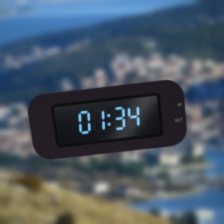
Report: 1:34
